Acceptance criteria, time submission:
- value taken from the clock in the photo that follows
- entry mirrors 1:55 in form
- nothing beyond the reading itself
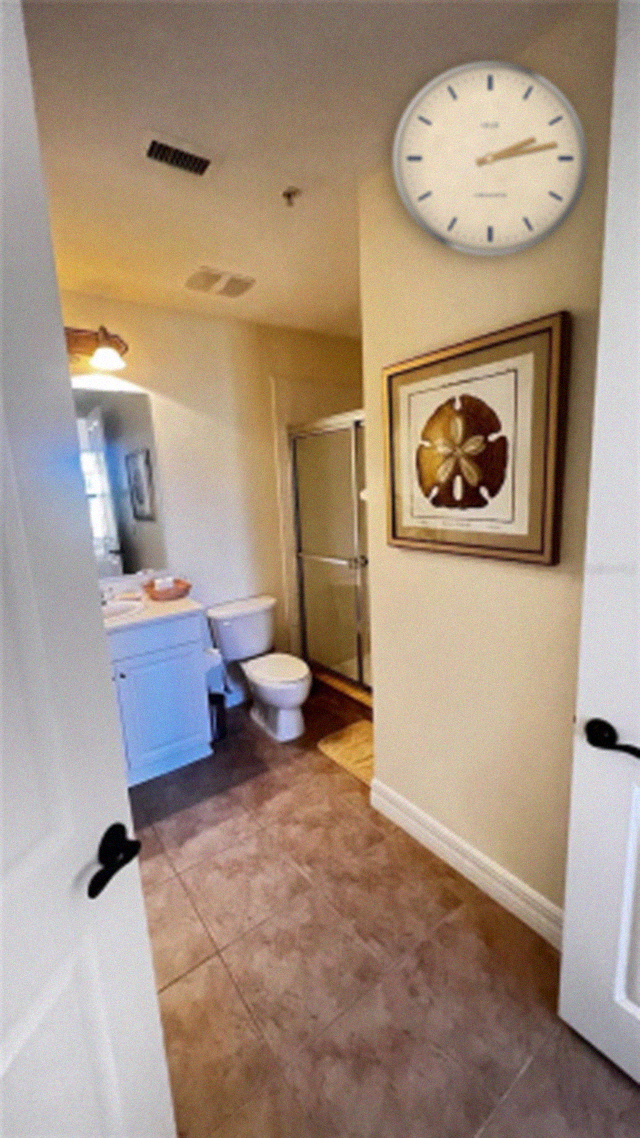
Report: 2:13
